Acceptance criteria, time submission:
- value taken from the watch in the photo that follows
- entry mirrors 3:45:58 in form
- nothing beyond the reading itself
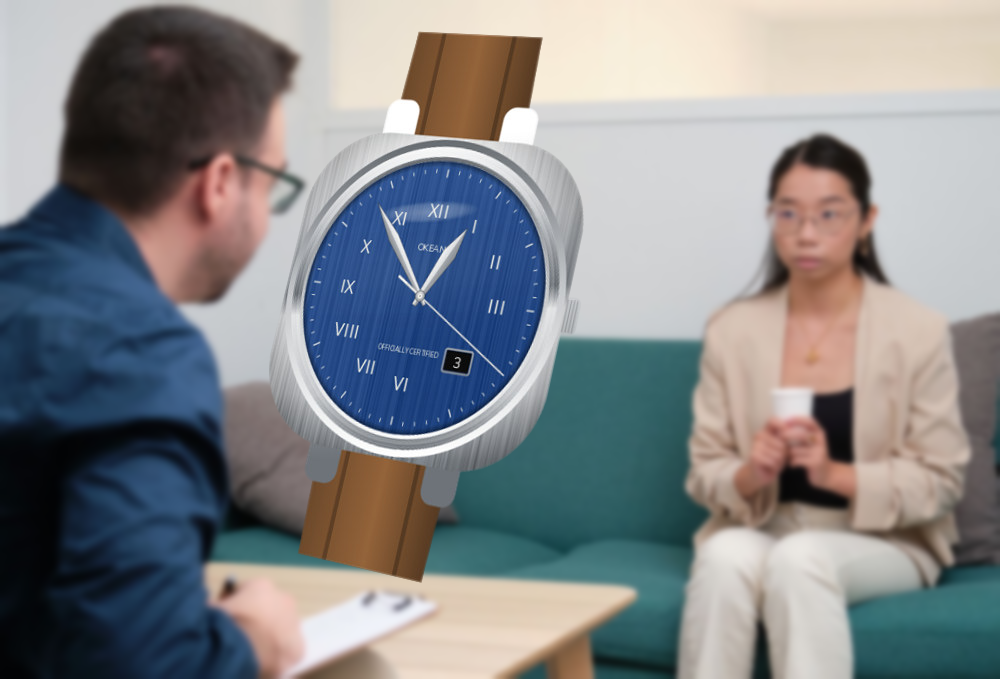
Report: 12:53:20
